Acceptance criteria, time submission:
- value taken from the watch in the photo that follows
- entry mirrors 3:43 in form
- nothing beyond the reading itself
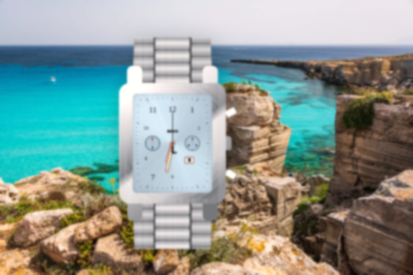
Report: 6:32
